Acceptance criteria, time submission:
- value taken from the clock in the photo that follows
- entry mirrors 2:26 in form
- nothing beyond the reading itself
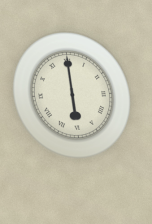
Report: 6:00
